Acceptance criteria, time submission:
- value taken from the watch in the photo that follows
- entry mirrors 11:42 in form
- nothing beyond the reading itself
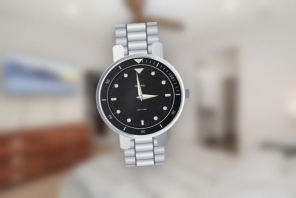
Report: 2:59
